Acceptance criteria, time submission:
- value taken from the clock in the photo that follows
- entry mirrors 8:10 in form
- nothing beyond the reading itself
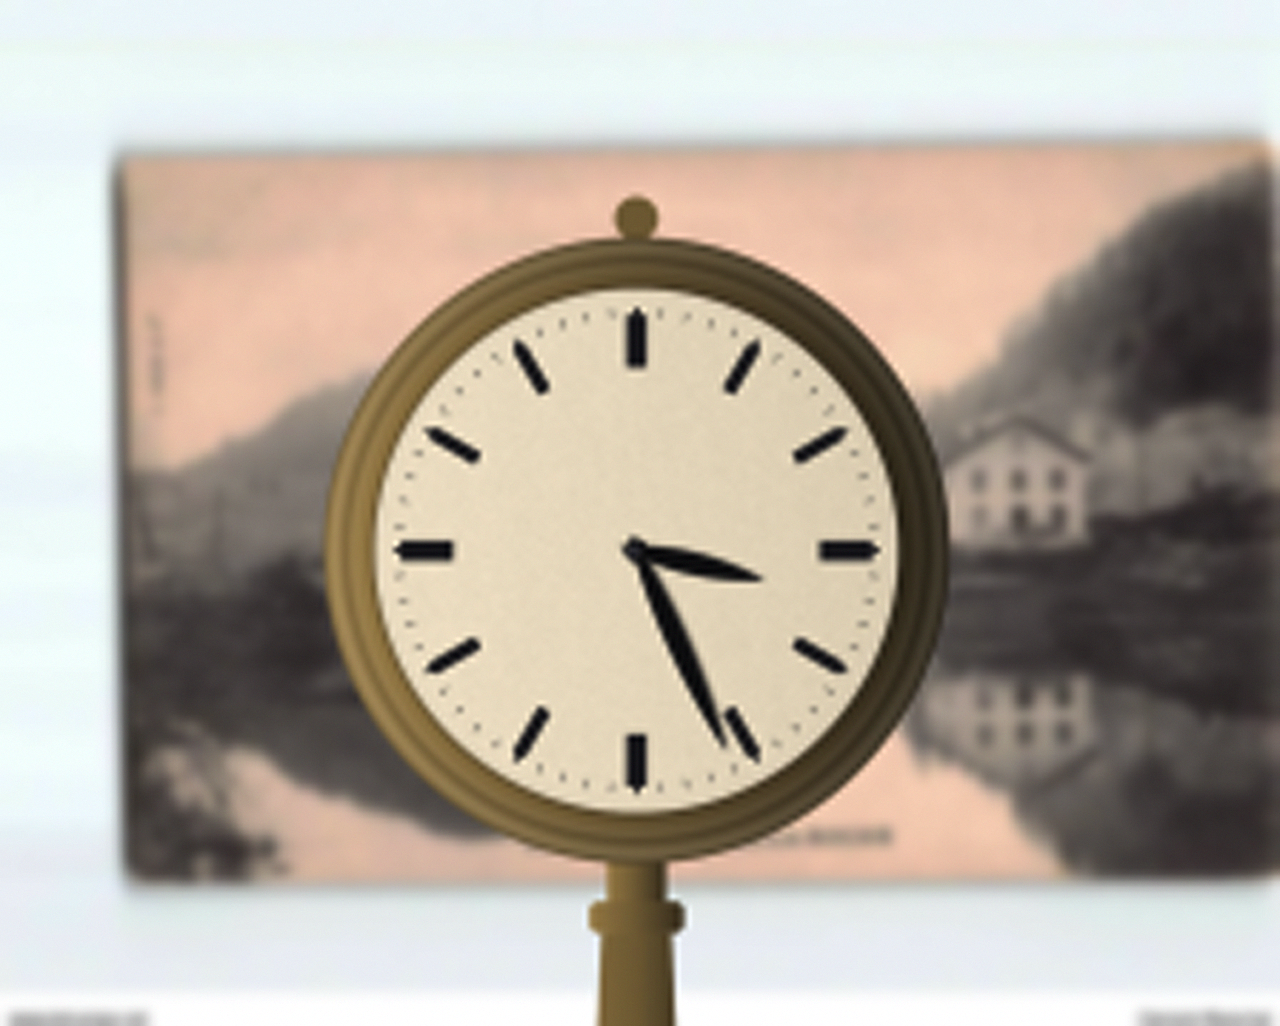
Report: 3:26
